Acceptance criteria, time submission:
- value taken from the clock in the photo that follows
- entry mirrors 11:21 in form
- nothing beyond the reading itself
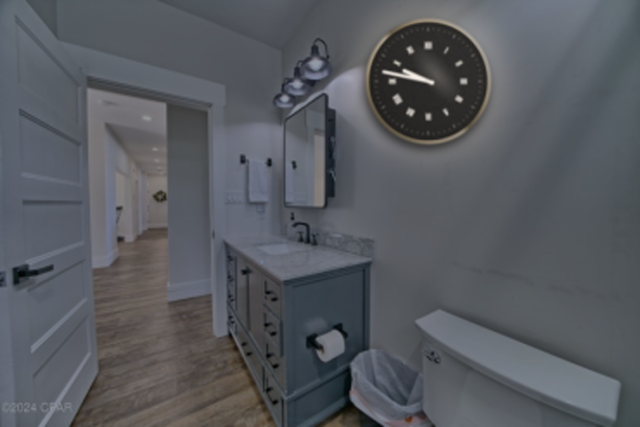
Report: 9:47
